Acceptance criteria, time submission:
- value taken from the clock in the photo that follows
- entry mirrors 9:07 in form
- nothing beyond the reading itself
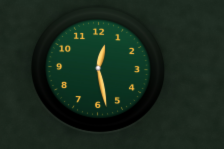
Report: 12:28
